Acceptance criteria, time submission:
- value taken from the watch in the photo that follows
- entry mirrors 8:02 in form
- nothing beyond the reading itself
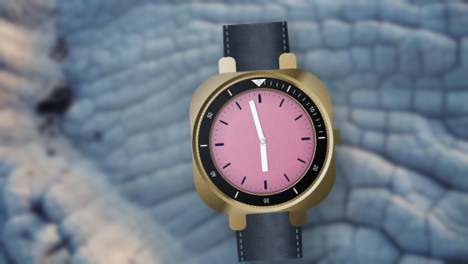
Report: 5:58
